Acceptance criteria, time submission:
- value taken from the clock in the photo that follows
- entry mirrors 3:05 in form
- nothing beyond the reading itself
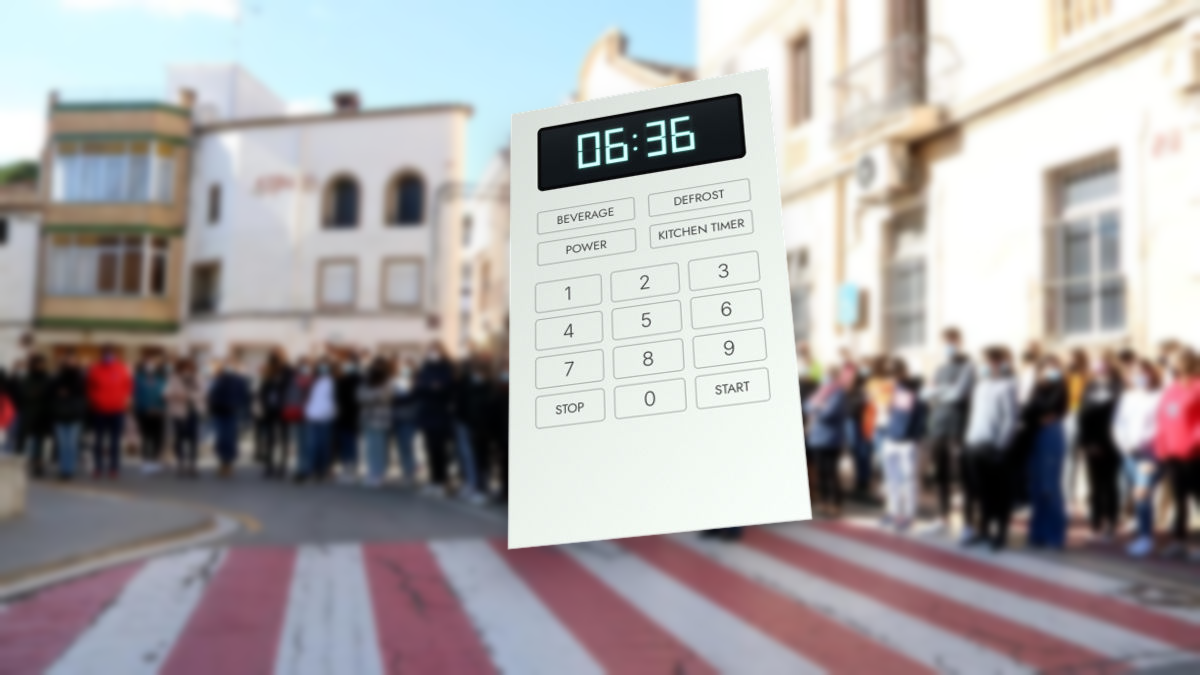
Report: 6:36
